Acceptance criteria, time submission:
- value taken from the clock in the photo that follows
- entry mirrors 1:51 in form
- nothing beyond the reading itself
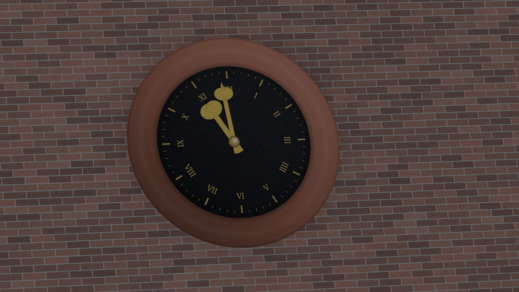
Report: 10:59
